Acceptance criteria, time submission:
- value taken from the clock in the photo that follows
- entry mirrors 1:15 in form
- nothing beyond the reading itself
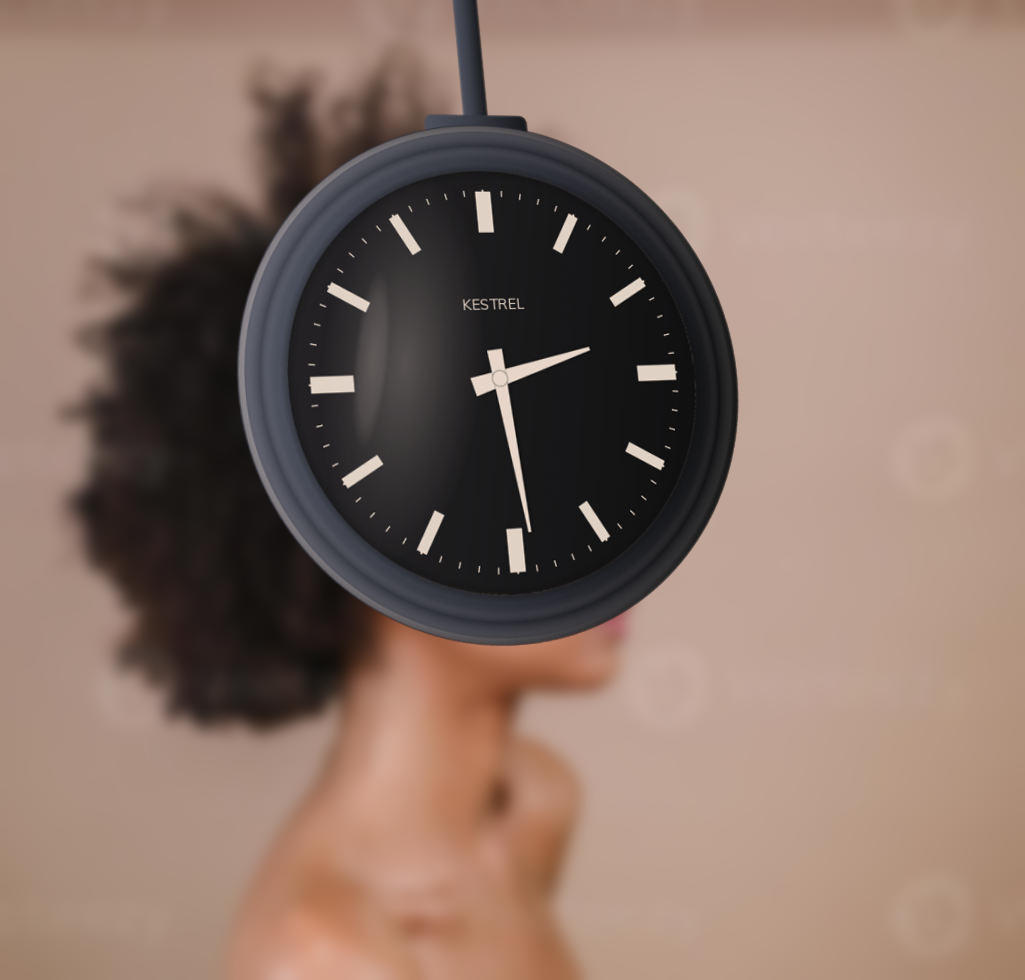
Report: 2:29
